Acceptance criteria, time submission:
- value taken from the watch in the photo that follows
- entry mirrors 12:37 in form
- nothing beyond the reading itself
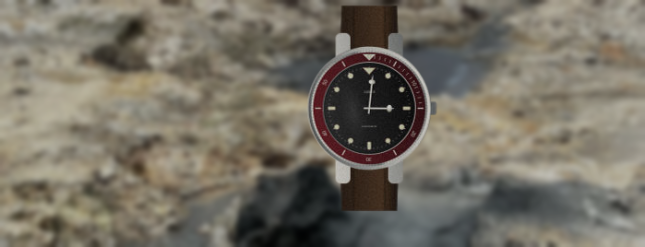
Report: 3:01
